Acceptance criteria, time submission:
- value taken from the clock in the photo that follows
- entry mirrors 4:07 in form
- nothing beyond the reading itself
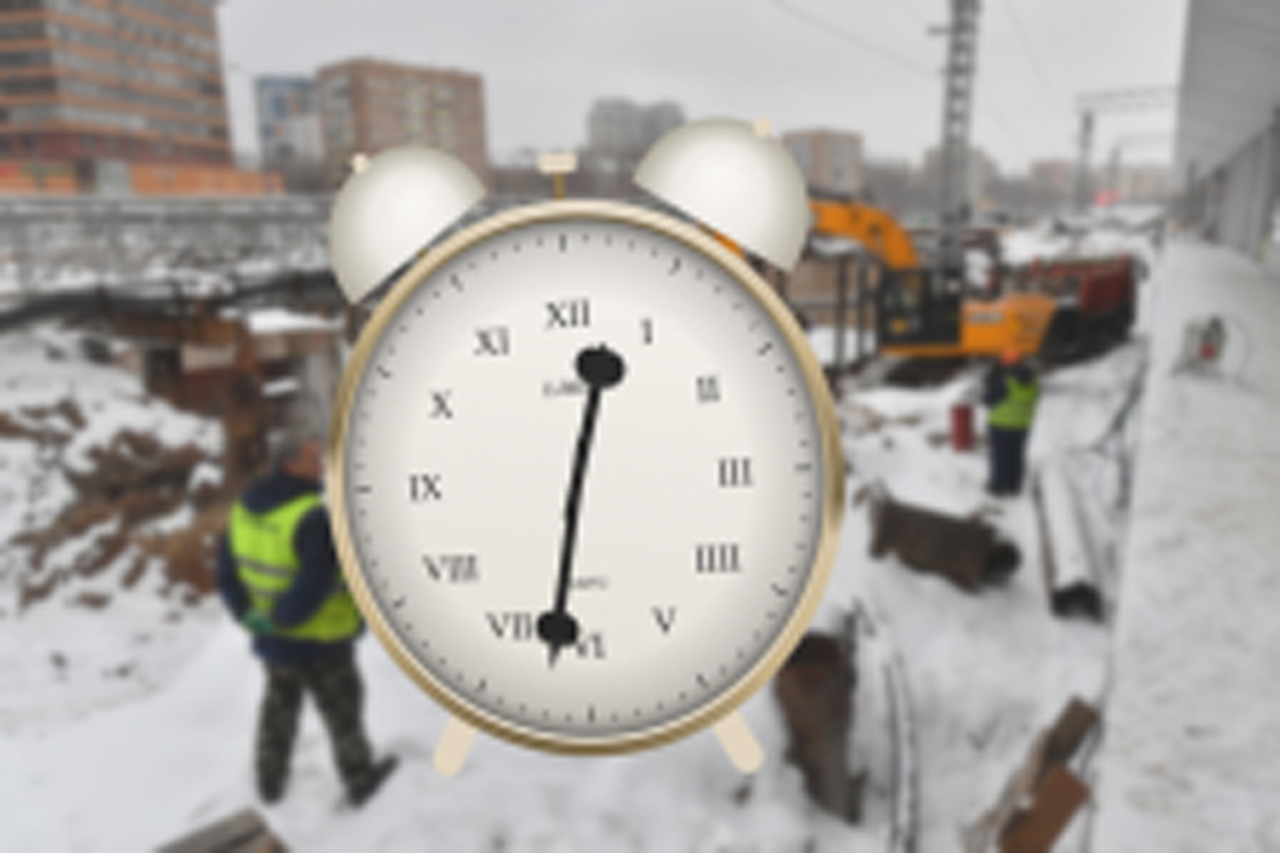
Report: 12:32
